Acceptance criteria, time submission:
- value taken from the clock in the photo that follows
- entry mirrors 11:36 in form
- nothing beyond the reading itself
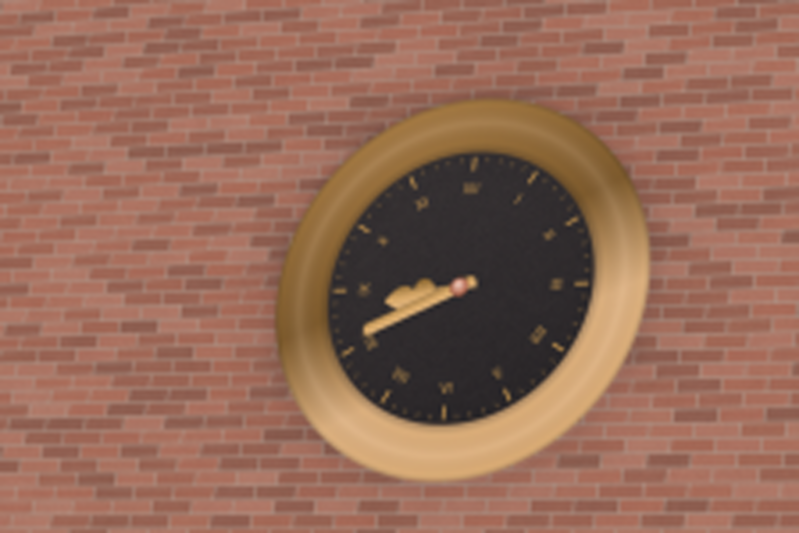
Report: 8:41
